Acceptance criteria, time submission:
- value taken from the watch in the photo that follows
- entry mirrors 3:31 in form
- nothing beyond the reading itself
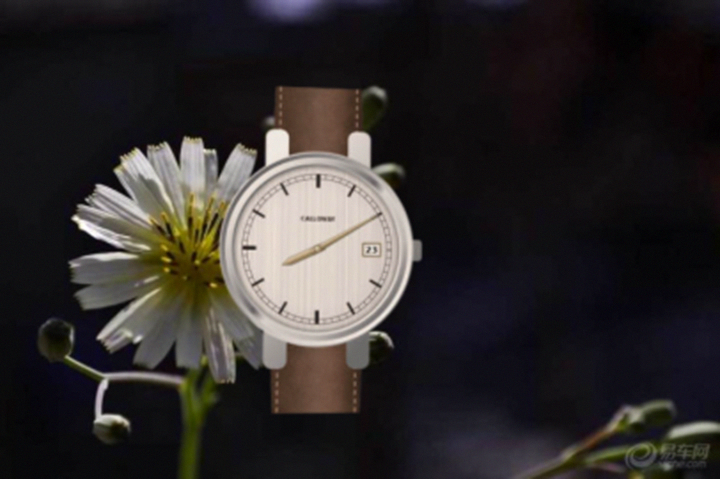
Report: 8:10
